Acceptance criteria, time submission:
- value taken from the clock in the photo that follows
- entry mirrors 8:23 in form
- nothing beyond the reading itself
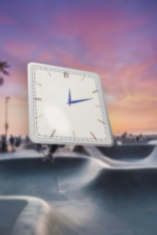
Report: 12:12
